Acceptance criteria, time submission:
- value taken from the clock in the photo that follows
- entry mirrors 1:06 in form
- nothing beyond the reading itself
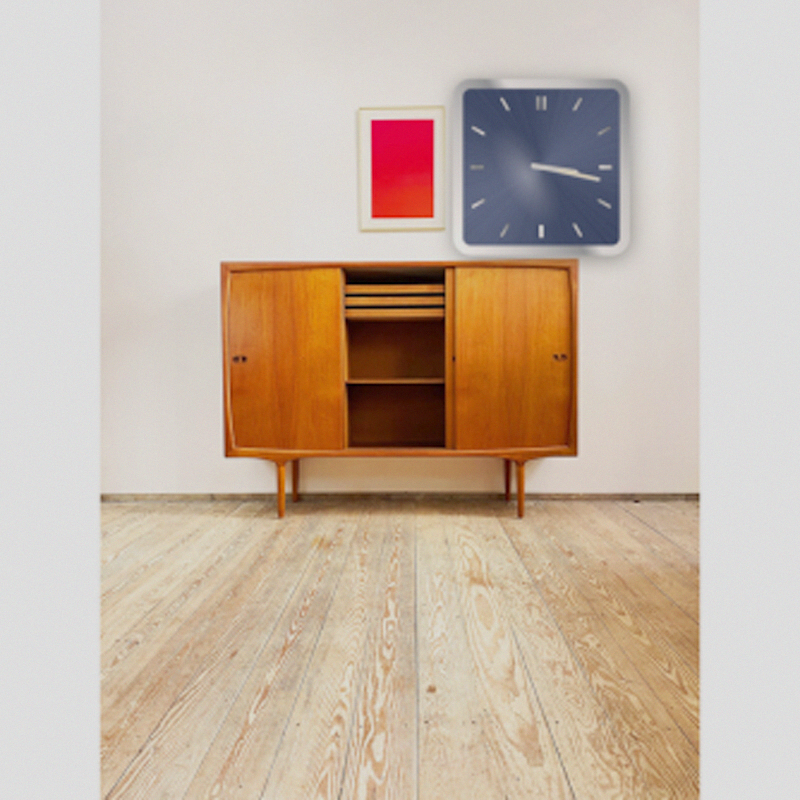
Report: 3:17
